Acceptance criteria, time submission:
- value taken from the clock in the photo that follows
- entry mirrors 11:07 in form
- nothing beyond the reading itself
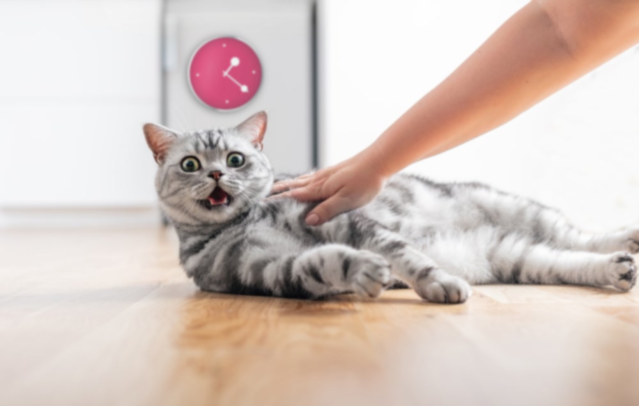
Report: 1:22
